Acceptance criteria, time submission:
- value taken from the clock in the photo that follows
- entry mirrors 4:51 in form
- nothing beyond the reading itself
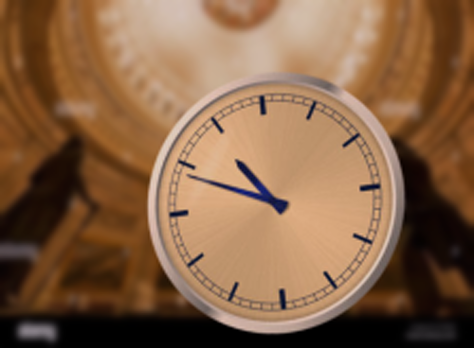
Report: 10:49
